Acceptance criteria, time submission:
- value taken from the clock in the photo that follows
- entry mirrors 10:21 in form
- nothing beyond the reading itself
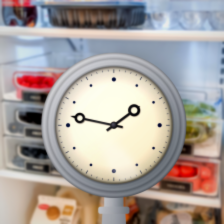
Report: 1:47
